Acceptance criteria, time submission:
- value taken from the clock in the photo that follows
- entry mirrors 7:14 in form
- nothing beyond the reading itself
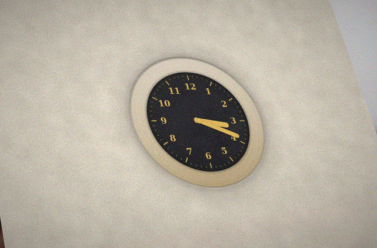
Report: 3:19
